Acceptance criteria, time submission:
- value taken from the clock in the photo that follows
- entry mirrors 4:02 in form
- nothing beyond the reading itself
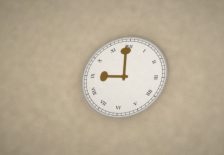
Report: 8:59
